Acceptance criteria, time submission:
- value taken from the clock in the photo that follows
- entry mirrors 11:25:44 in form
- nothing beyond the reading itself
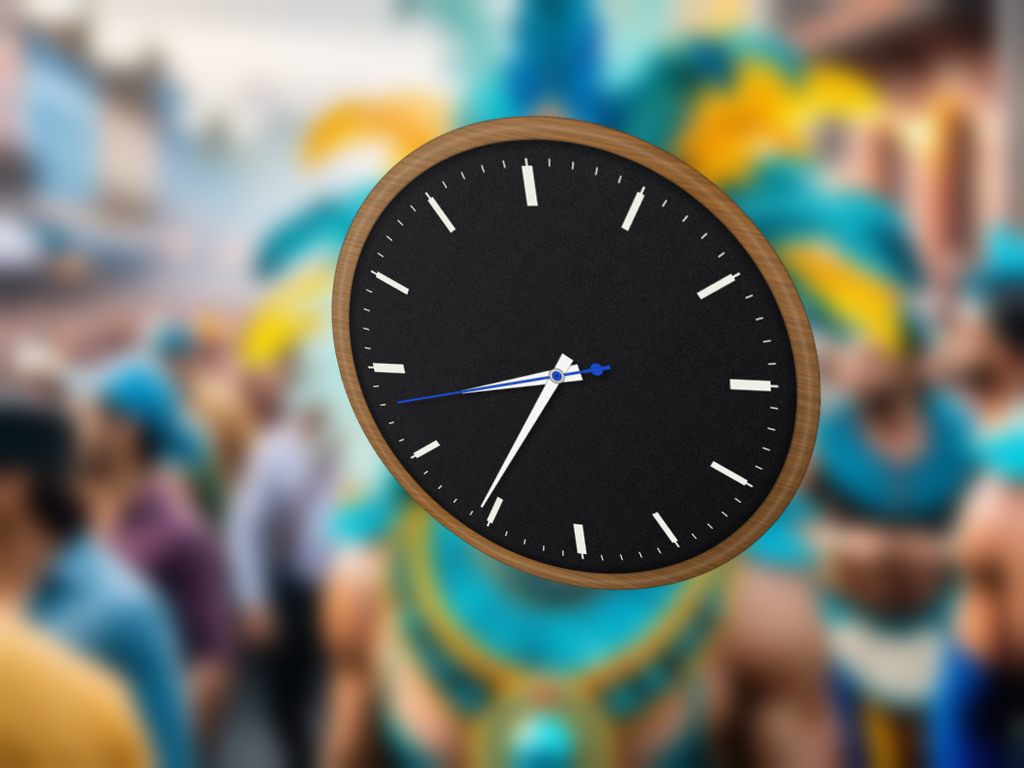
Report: 8:35:43
